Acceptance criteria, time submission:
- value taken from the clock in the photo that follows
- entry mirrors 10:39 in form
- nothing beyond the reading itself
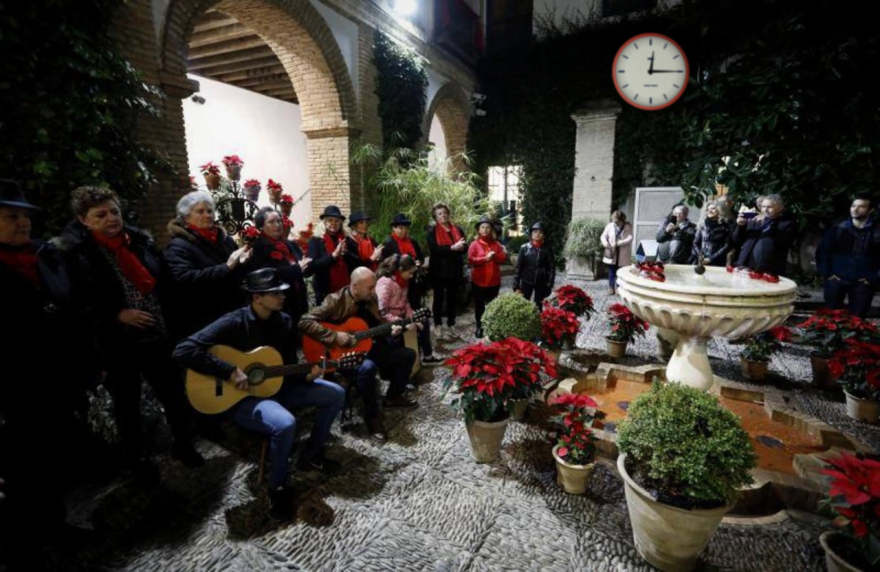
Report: 12:15
